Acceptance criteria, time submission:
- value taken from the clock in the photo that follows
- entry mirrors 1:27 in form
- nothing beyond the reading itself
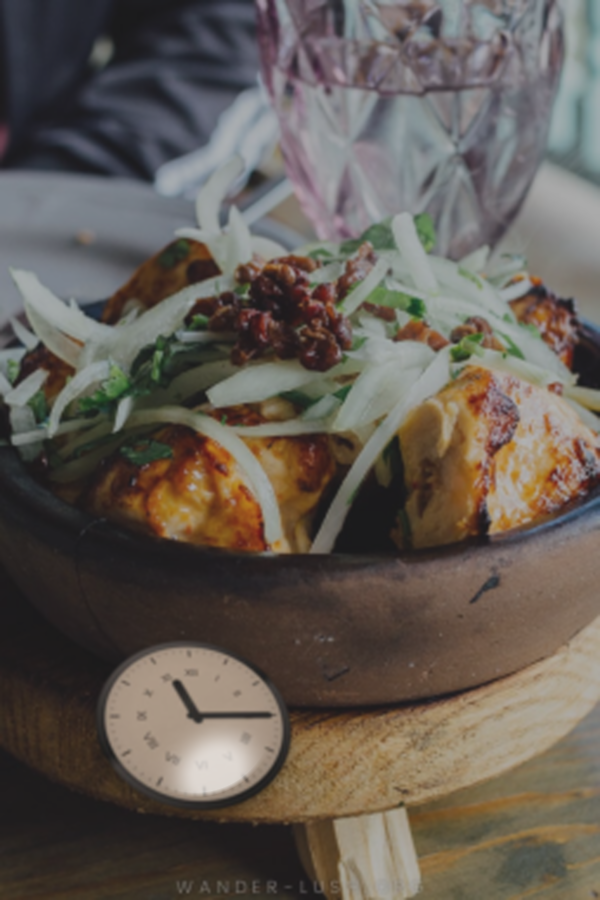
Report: 11:15
